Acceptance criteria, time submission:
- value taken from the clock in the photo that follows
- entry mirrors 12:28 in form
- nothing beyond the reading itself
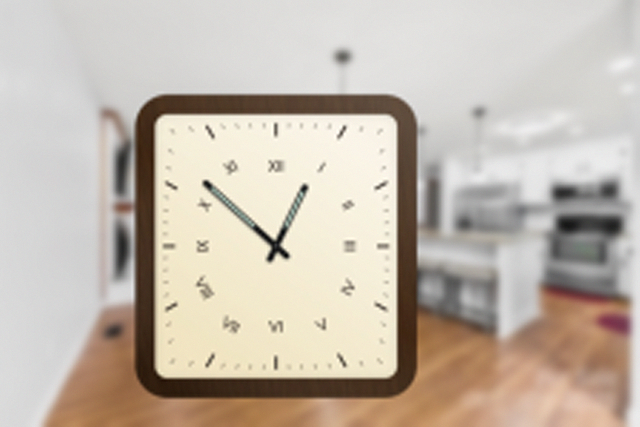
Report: 12:52
